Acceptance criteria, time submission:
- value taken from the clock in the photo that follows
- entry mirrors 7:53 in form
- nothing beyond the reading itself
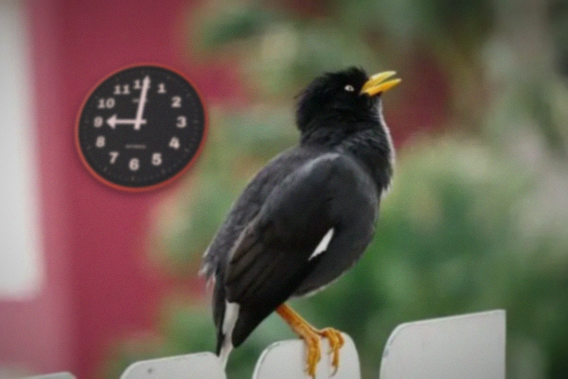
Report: 9:01
